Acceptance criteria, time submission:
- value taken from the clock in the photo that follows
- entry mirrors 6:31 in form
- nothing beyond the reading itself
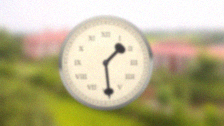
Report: 1:29
